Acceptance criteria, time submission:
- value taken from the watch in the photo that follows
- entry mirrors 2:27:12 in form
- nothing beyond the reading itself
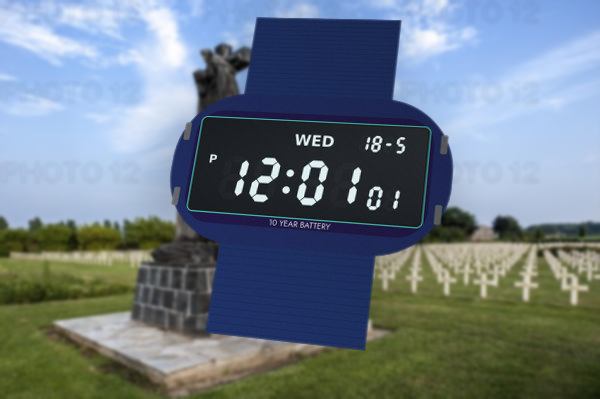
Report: 12:01:01
